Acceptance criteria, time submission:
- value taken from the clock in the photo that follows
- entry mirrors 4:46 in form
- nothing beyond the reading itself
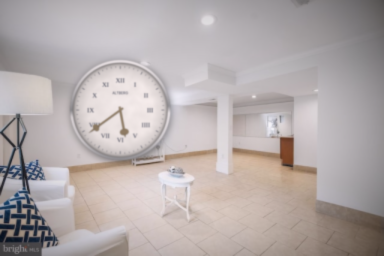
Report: 5:39
